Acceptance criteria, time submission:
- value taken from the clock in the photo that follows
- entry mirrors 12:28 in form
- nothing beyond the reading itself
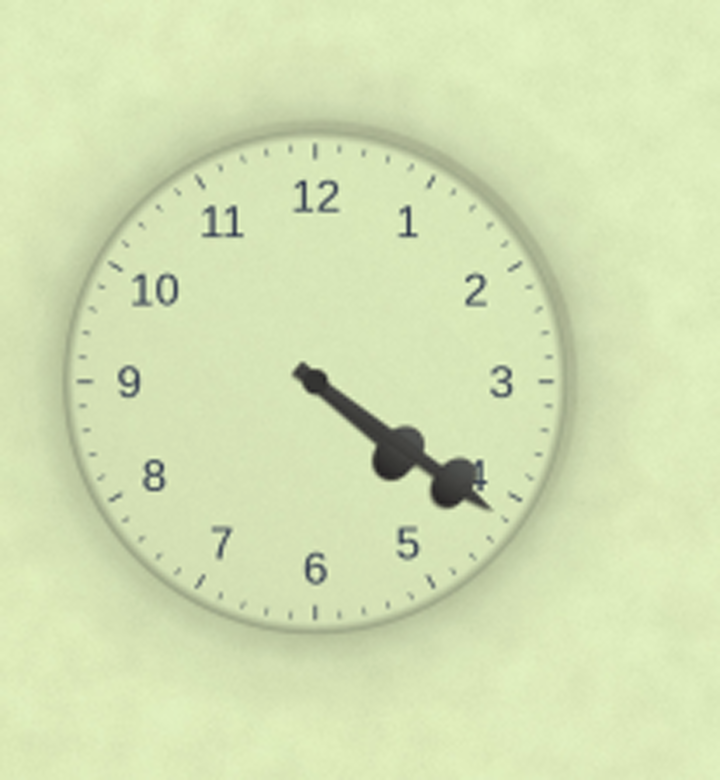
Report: 4:21
